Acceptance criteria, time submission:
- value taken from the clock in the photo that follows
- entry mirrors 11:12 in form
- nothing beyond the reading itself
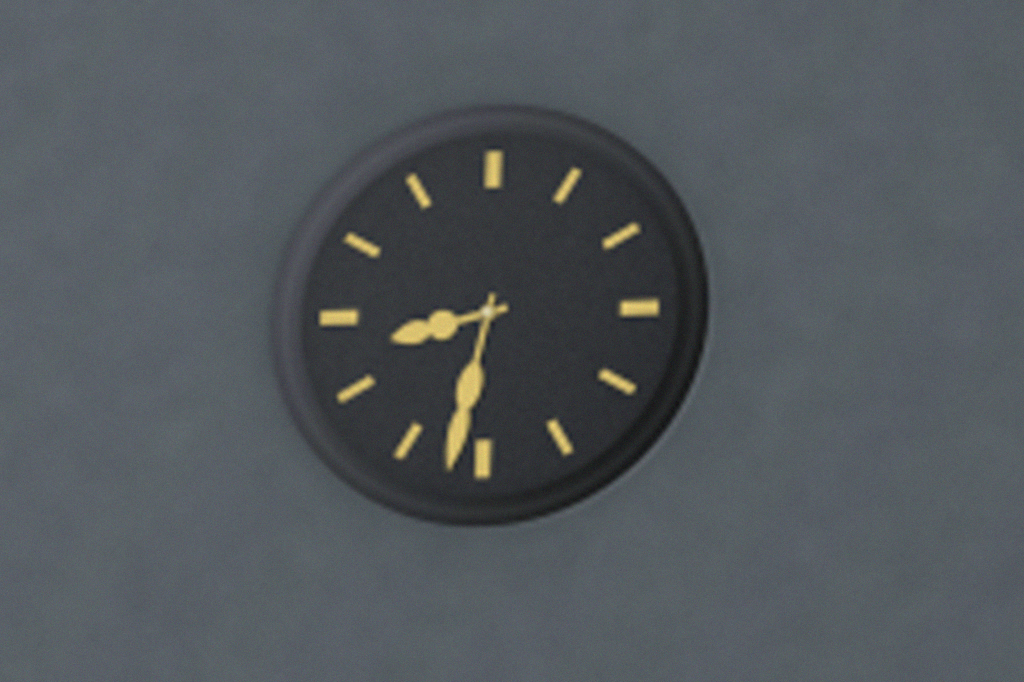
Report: 8:32
